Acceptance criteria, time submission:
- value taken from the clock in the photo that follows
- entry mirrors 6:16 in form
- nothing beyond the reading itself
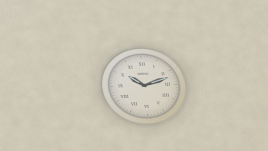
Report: 10:12
